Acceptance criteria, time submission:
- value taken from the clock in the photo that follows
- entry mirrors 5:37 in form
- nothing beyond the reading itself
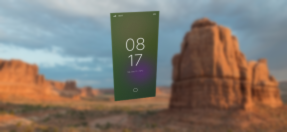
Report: 8:17
